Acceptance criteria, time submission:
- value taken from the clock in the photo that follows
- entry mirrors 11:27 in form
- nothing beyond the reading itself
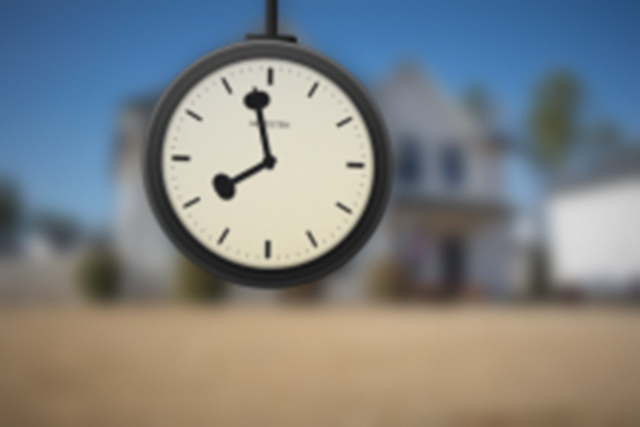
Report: 7:58
